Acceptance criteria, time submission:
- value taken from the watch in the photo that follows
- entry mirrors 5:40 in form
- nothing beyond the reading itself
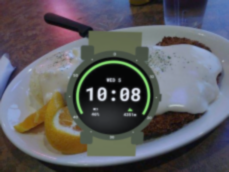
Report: 10:08
